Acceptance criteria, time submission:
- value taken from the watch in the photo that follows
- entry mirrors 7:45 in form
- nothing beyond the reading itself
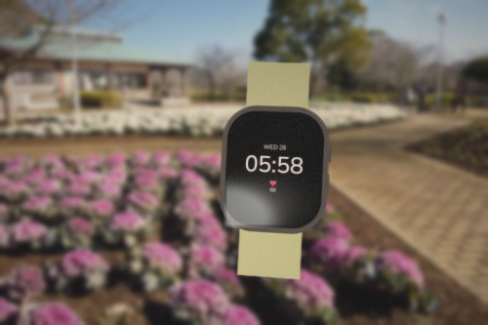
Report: 5:58
